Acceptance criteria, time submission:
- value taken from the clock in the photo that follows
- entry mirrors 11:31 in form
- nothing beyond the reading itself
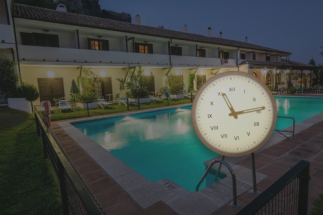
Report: 11:14
